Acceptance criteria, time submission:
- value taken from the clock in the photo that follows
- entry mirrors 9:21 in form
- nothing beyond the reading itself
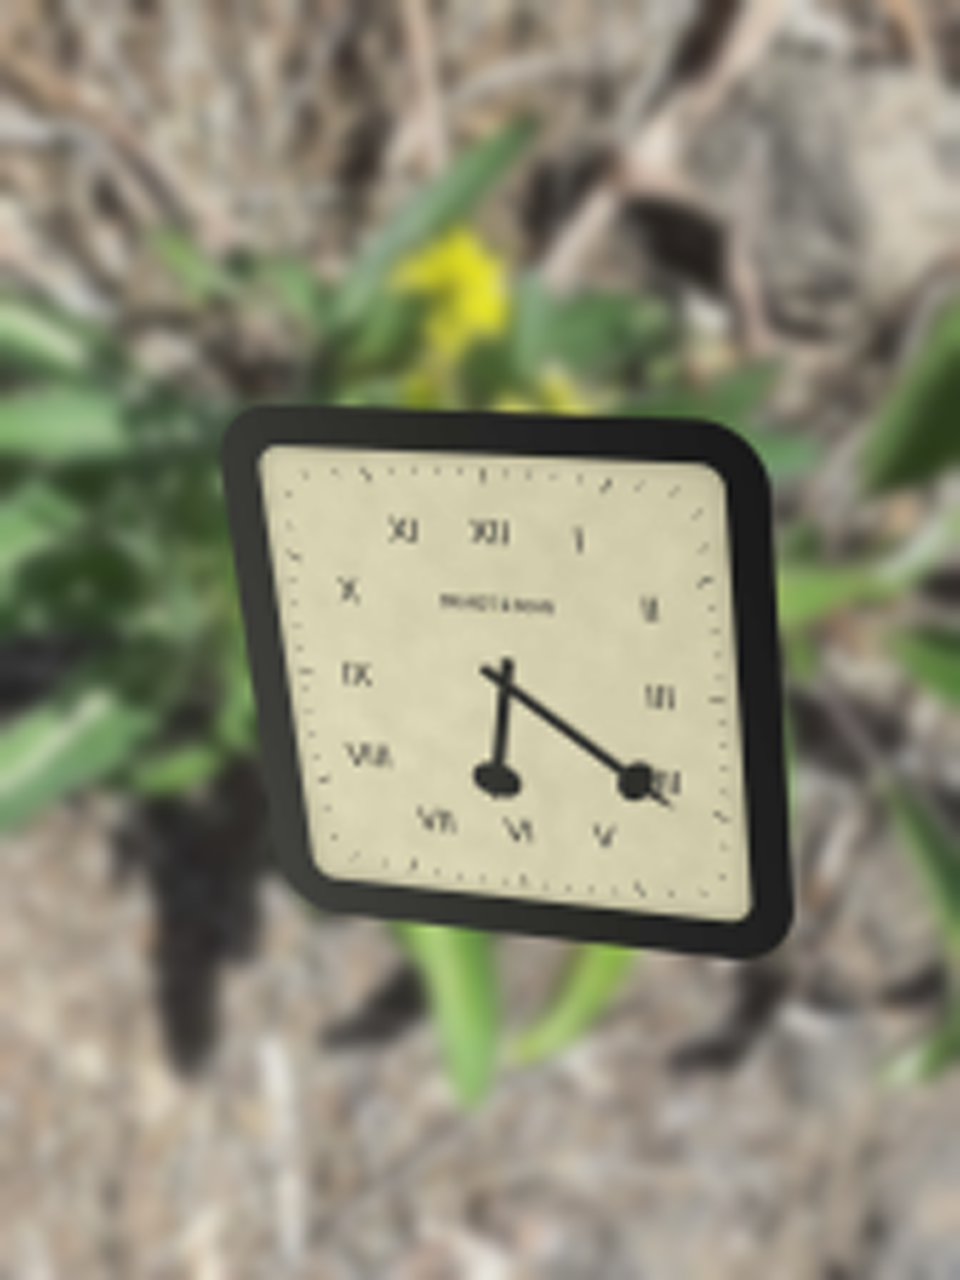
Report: 6:21
